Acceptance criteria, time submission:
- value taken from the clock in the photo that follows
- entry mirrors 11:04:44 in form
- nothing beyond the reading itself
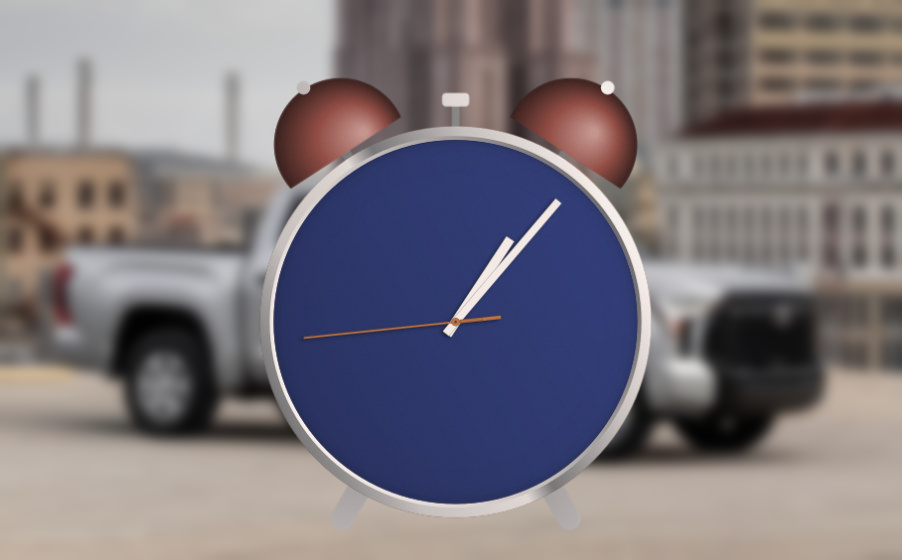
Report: 1:06:44
